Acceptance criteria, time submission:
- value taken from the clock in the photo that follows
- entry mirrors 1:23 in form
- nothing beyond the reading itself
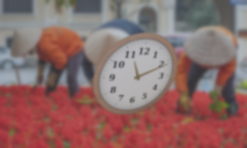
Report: 11:11
